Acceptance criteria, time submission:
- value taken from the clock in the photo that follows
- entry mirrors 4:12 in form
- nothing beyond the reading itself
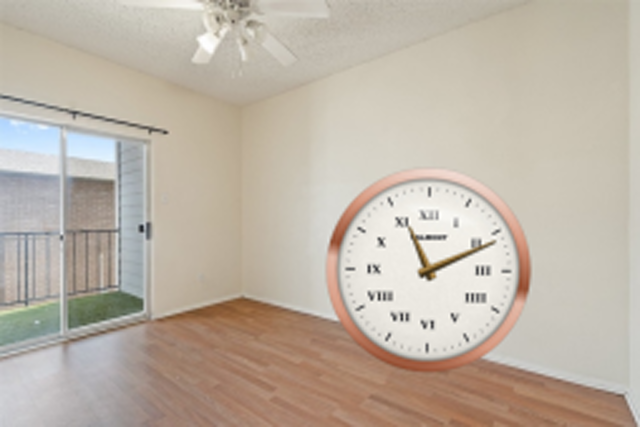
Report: 11:11
